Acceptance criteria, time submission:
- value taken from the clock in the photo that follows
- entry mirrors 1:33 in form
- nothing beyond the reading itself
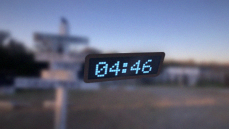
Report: 4:46
